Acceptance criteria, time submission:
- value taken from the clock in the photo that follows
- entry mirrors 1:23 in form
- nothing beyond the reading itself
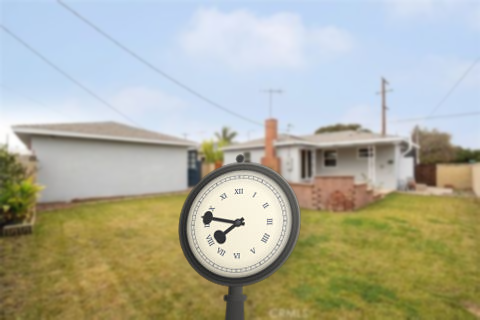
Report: 7:47
